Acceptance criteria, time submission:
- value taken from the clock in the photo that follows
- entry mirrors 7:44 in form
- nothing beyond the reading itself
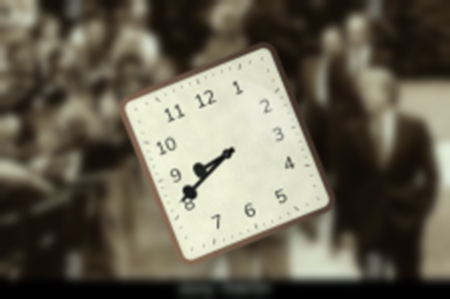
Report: 8:41
